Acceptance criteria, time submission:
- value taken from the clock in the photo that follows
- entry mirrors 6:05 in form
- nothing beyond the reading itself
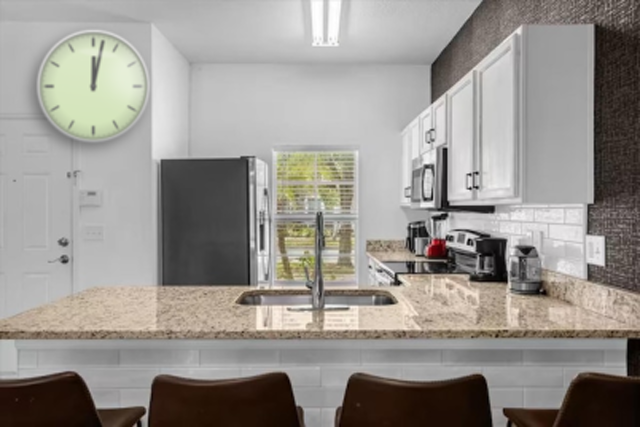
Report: 12:02
